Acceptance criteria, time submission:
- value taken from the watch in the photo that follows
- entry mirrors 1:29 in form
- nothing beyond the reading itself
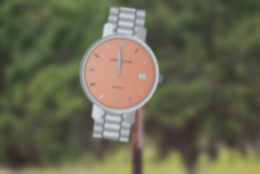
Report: 11:59
